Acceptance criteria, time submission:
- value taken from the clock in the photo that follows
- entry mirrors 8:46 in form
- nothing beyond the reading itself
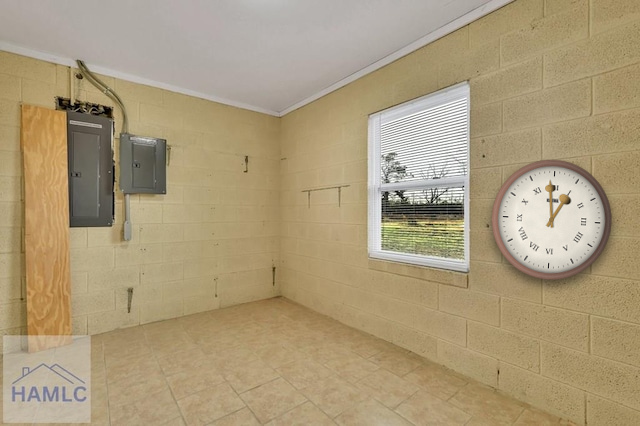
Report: 12:59
